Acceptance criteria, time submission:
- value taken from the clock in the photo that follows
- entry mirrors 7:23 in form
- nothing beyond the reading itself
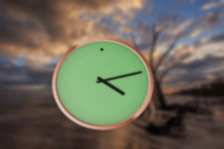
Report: 4:13
